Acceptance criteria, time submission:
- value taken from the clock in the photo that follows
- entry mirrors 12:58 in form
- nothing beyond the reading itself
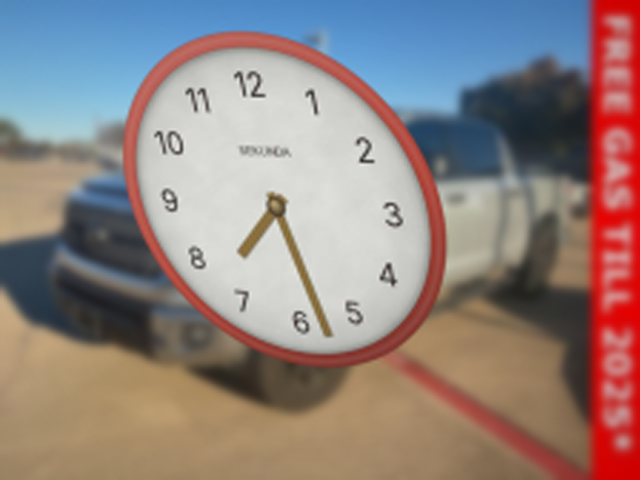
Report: 7:28
